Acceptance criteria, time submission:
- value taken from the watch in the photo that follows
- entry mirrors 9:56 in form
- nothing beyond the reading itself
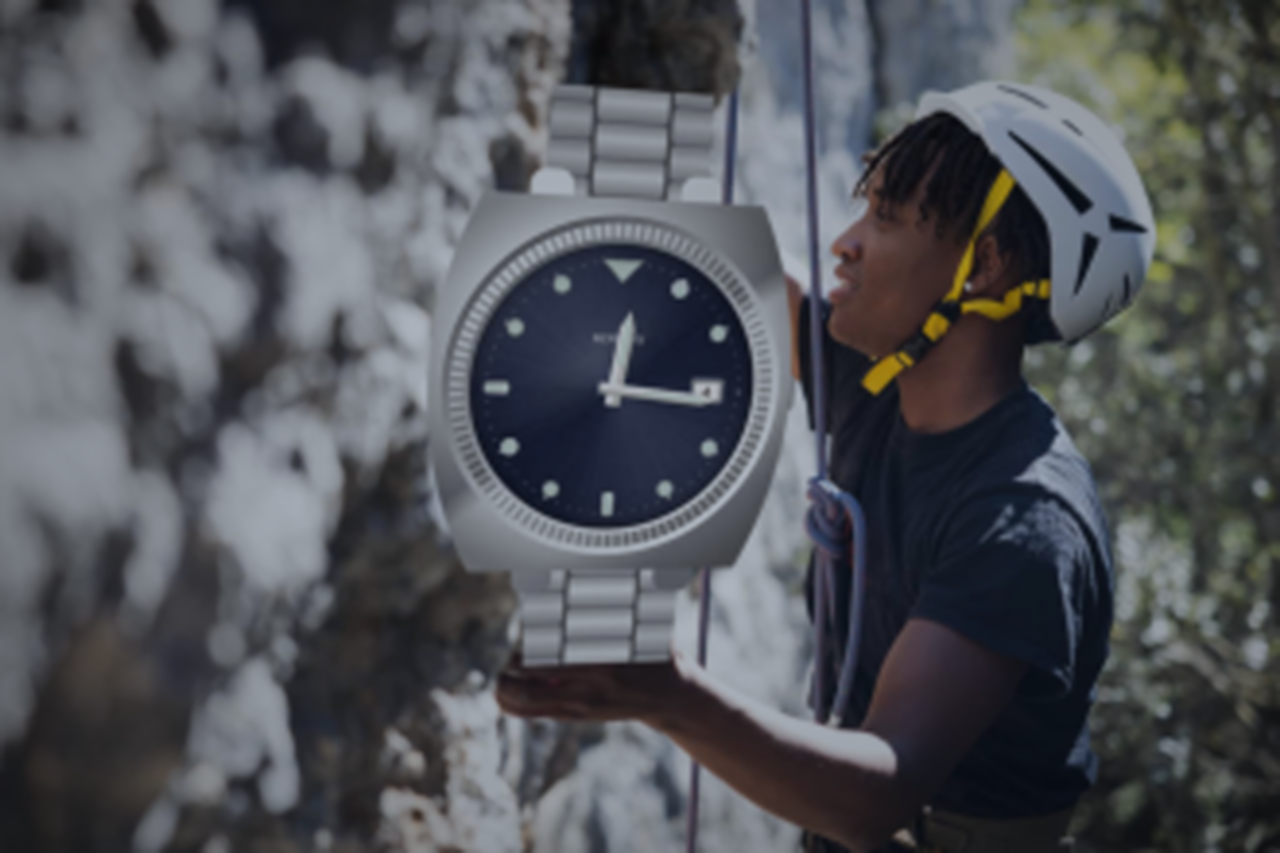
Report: 12:16
